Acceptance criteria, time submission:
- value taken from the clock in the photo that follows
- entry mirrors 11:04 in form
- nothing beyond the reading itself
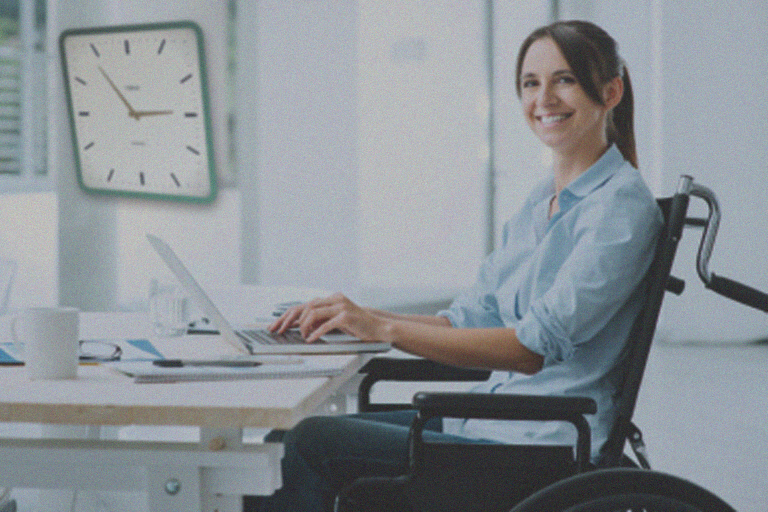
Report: 2:54
